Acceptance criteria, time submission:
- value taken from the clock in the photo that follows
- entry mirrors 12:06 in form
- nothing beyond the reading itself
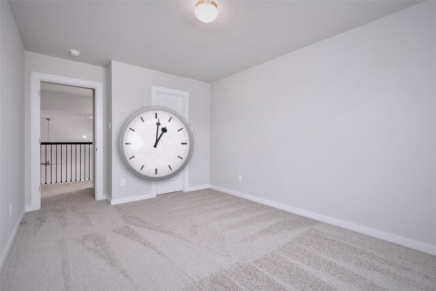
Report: 1:01
